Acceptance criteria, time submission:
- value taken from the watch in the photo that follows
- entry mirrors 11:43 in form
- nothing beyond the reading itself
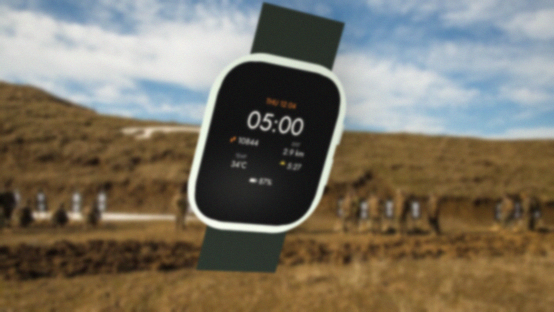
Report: 5:00
